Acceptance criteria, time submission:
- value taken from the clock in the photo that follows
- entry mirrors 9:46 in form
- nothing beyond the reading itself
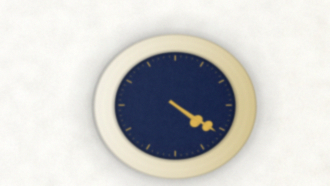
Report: 4:21
